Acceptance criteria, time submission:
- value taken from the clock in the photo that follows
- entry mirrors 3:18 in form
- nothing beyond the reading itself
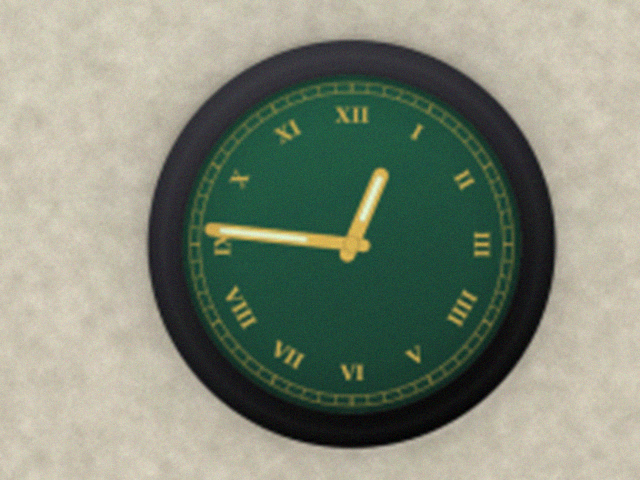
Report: 12:46
